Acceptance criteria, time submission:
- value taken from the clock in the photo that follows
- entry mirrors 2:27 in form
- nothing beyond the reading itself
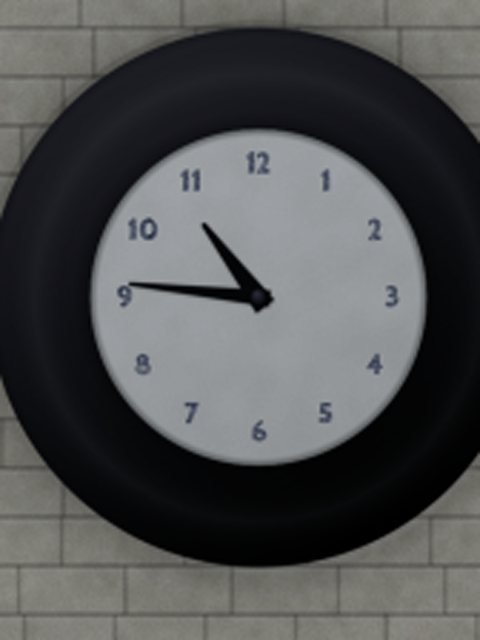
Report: 10:46
